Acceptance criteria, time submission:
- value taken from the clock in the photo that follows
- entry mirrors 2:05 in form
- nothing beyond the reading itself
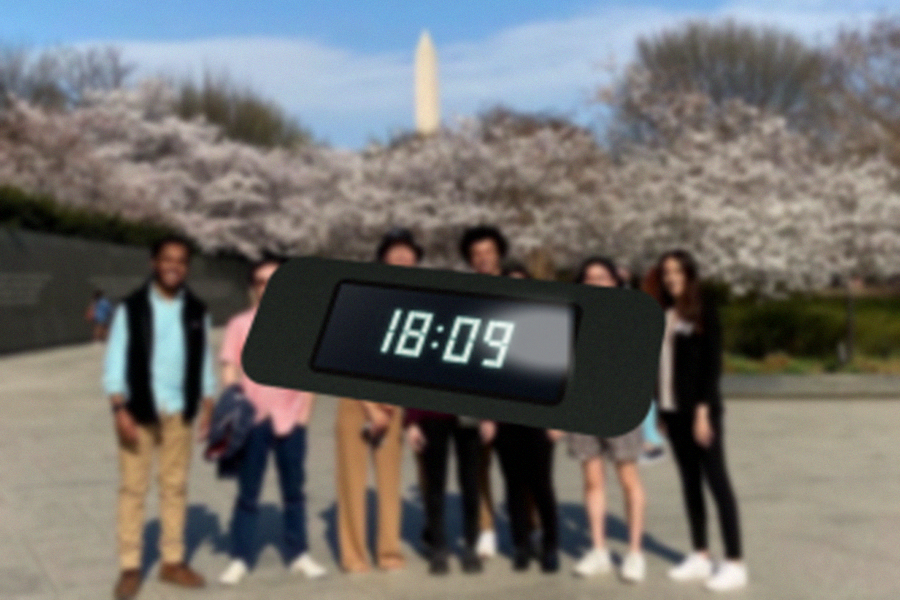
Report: 18:09
